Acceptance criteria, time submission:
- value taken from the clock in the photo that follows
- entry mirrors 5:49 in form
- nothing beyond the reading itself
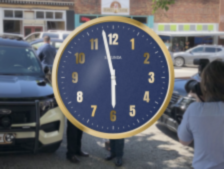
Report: 5:58
